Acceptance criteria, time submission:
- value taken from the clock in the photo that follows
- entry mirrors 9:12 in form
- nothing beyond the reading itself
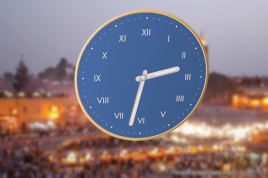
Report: 2:32
